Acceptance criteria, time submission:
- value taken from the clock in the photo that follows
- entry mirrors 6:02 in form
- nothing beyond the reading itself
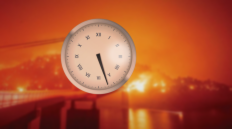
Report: 5:27
